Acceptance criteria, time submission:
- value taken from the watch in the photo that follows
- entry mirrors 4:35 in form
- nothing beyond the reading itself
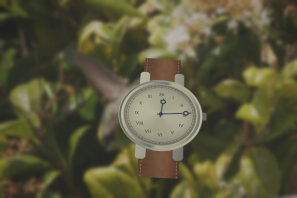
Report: 12:14
